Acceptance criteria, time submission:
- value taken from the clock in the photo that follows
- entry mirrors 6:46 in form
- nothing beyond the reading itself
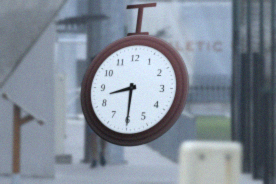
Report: 8:30
